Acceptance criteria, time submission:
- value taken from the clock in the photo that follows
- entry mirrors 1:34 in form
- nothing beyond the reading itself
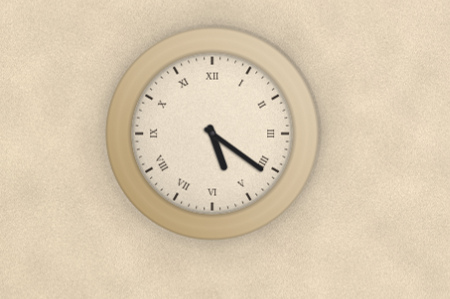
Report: 5:21
